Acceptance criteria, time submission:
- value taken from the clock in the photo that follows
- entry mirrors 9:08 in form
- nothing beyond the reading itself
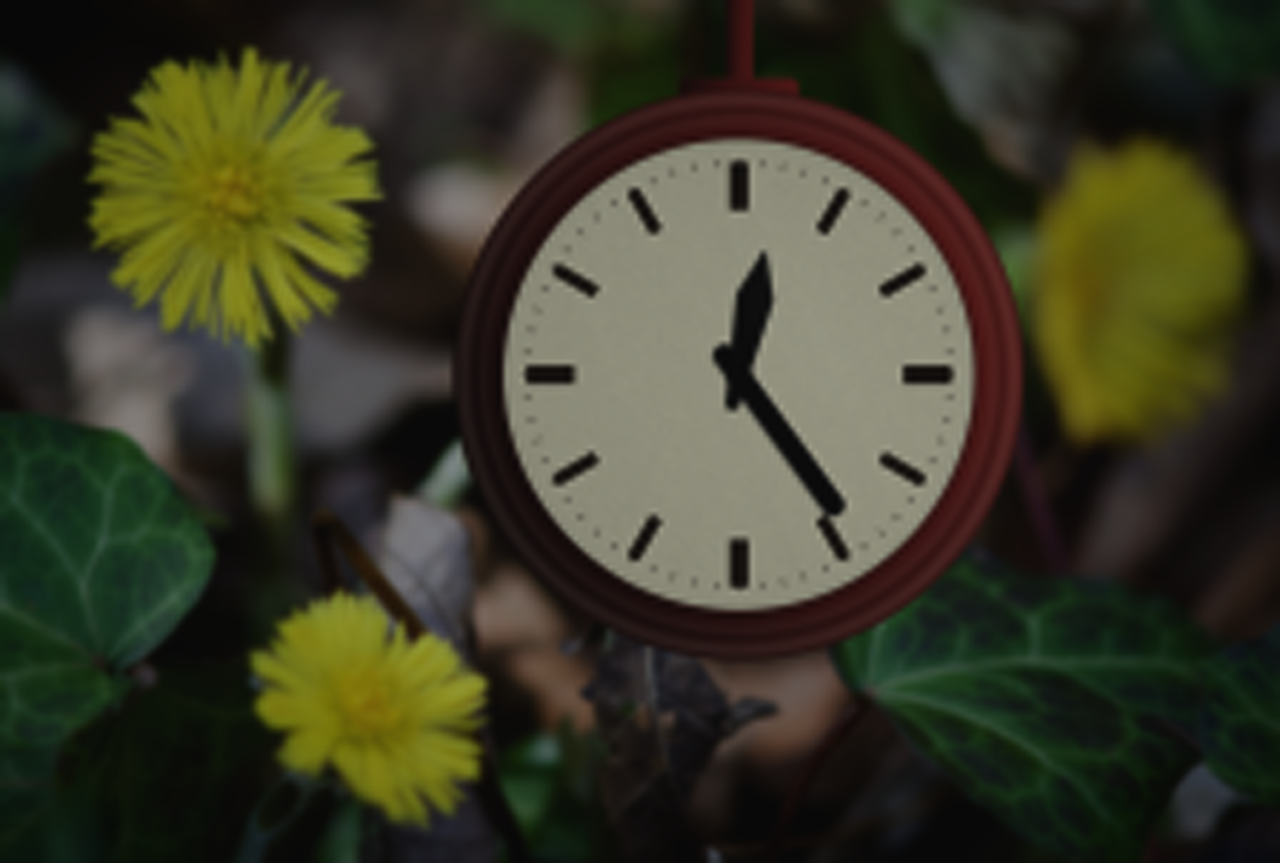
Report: 12:24
